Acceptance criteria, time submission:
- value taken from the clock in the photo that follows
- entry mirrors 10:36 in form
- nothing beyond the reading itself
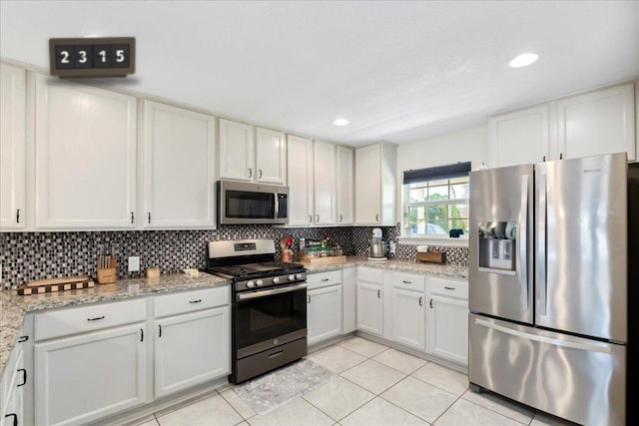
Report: 23:15
